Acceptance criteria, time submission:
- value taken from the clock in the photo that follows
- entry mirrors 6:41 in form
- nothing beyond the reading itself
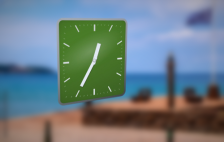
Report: 12:35
